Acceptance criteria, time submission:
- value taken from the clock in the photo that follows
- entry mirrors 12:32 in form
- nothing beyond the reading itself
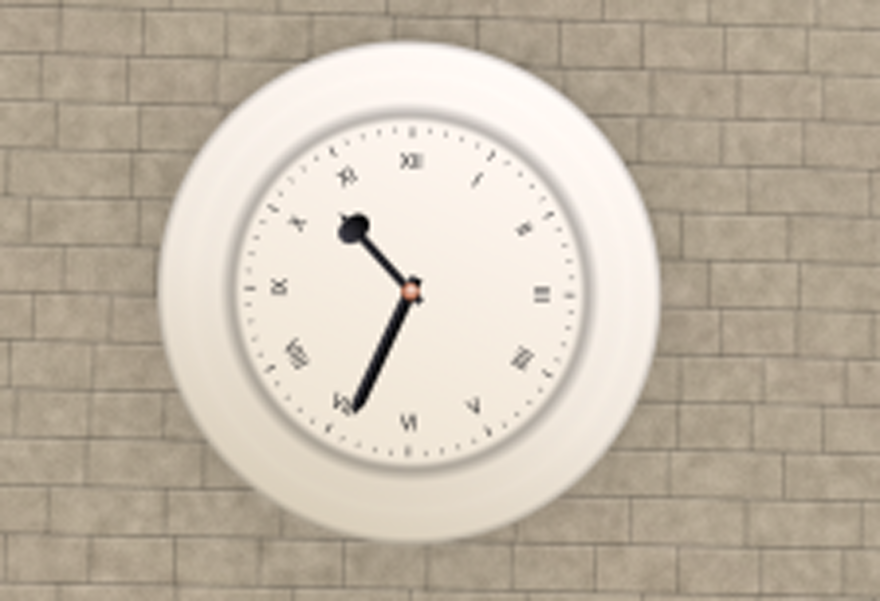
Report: 10:34
